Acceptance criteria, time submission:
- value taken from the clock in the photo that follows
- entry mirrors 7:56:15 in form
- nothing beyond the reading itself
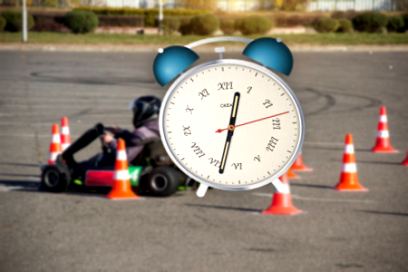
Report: 12:33:13
